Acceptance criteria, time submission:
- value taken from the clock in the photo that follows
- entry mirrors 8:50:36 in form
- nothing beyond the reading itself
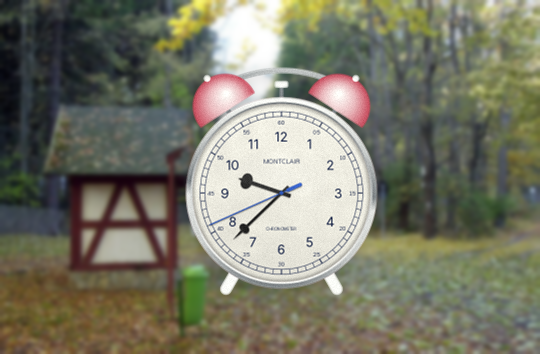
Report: 9:37:41
